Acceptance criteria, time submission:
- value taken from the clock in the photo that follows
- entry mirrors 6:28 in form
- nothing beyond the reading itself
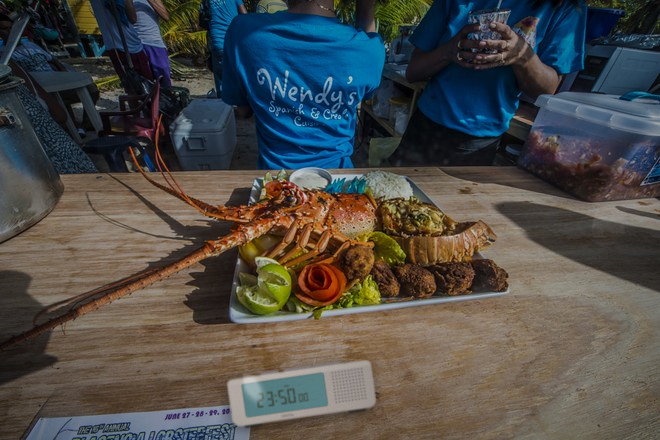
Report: 23:50
